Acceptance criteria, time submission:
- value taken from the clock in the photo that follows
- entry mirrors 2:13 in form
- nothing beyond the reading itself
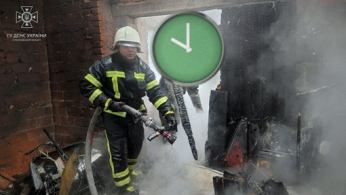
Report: 10:00
